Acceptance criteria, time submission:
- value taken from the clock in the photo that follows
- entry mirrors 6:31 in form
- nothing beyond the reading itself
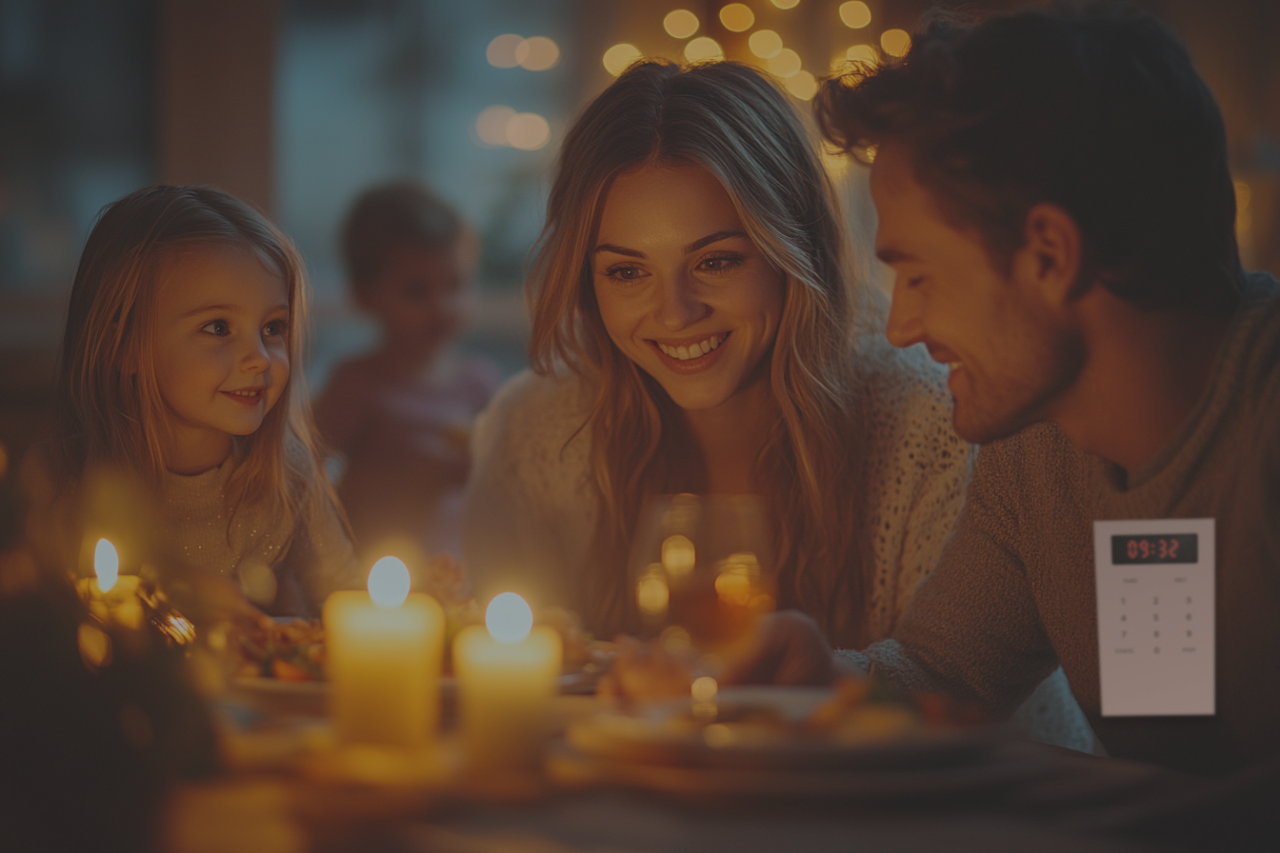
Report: 9:32
